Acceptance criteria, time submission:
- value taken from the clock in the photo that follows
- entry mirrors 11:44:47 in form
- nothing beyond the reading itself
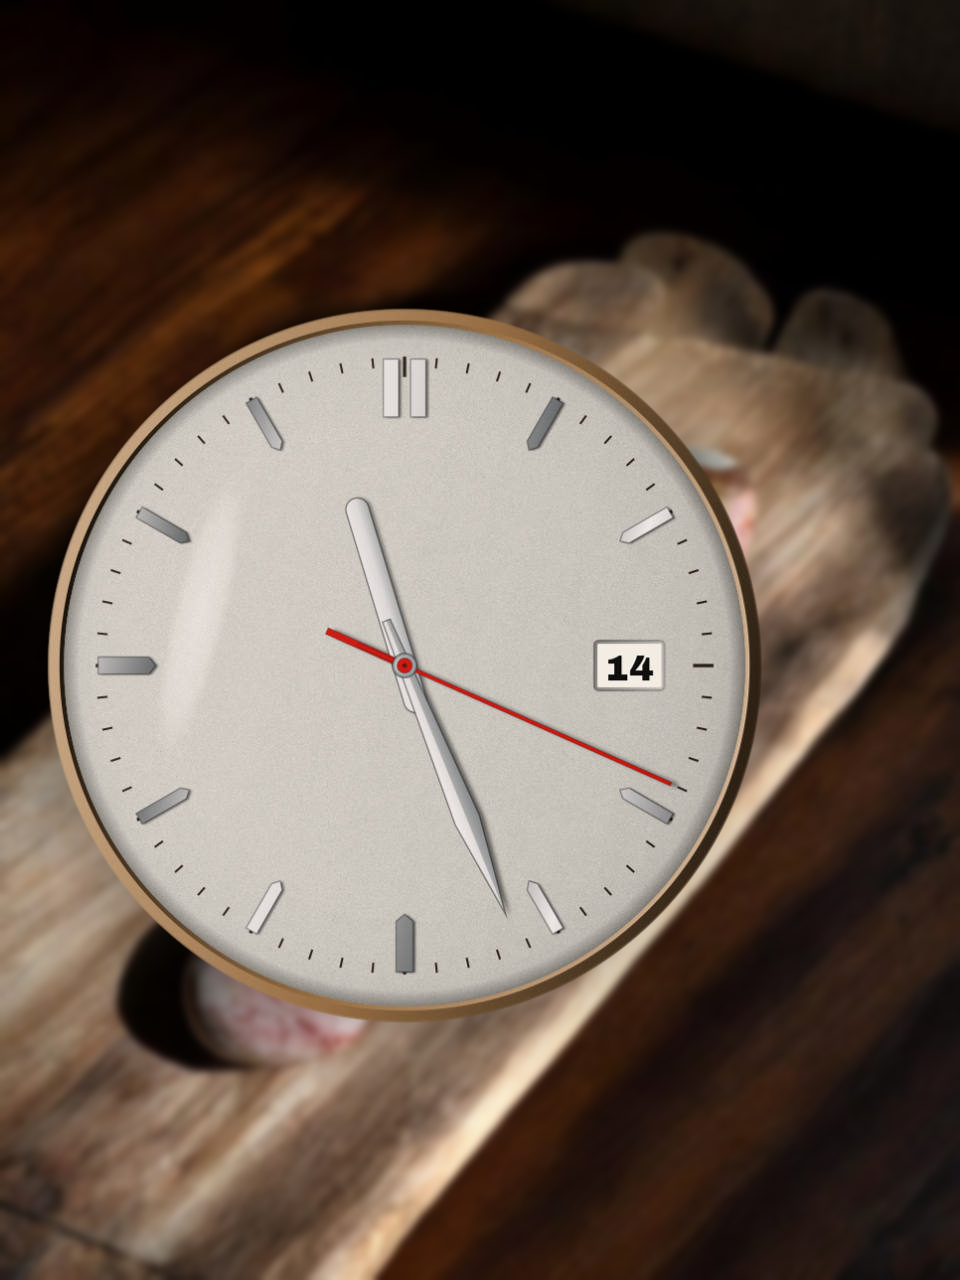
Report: 11:26:19
